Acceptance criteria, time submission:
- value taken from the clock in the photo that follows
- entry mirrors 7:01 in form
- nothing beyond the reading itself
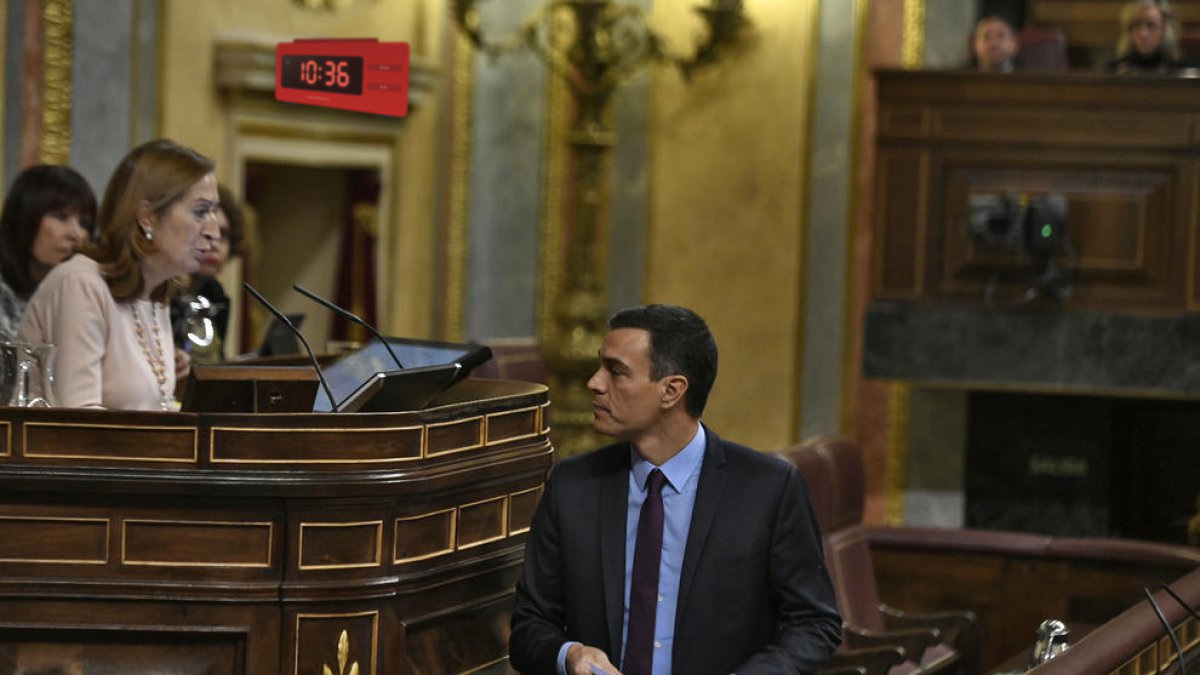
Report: 10:36
